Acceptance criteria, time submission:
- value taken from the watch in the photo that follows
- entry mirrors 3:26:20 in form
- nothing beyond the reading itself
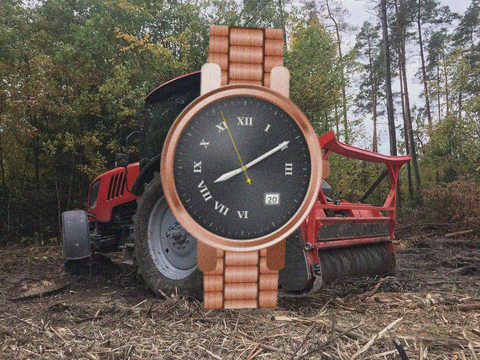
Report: 8:09:56
